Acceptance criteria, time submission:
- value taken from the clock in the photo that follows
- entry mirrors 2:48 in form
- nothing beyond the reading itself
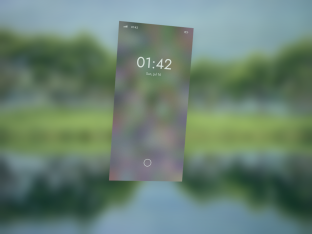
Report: 1:42
